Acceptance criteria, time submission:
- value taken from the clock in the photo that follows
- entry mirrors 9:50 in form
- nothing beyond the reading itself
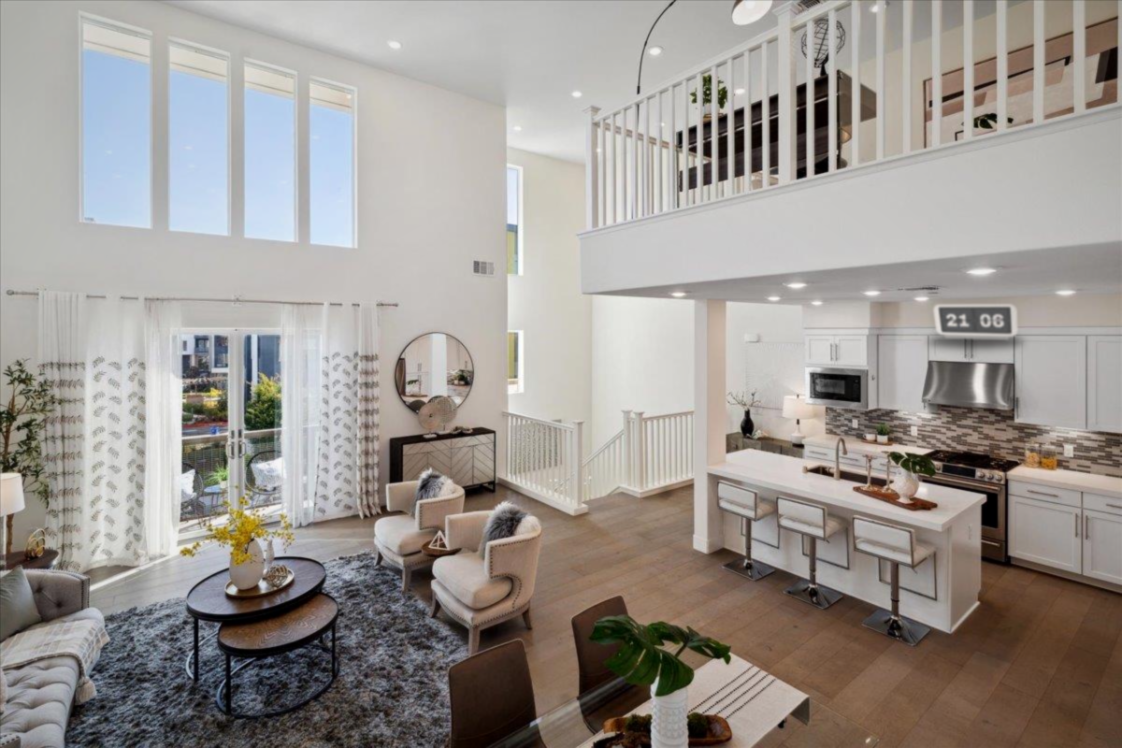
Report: 21:06
